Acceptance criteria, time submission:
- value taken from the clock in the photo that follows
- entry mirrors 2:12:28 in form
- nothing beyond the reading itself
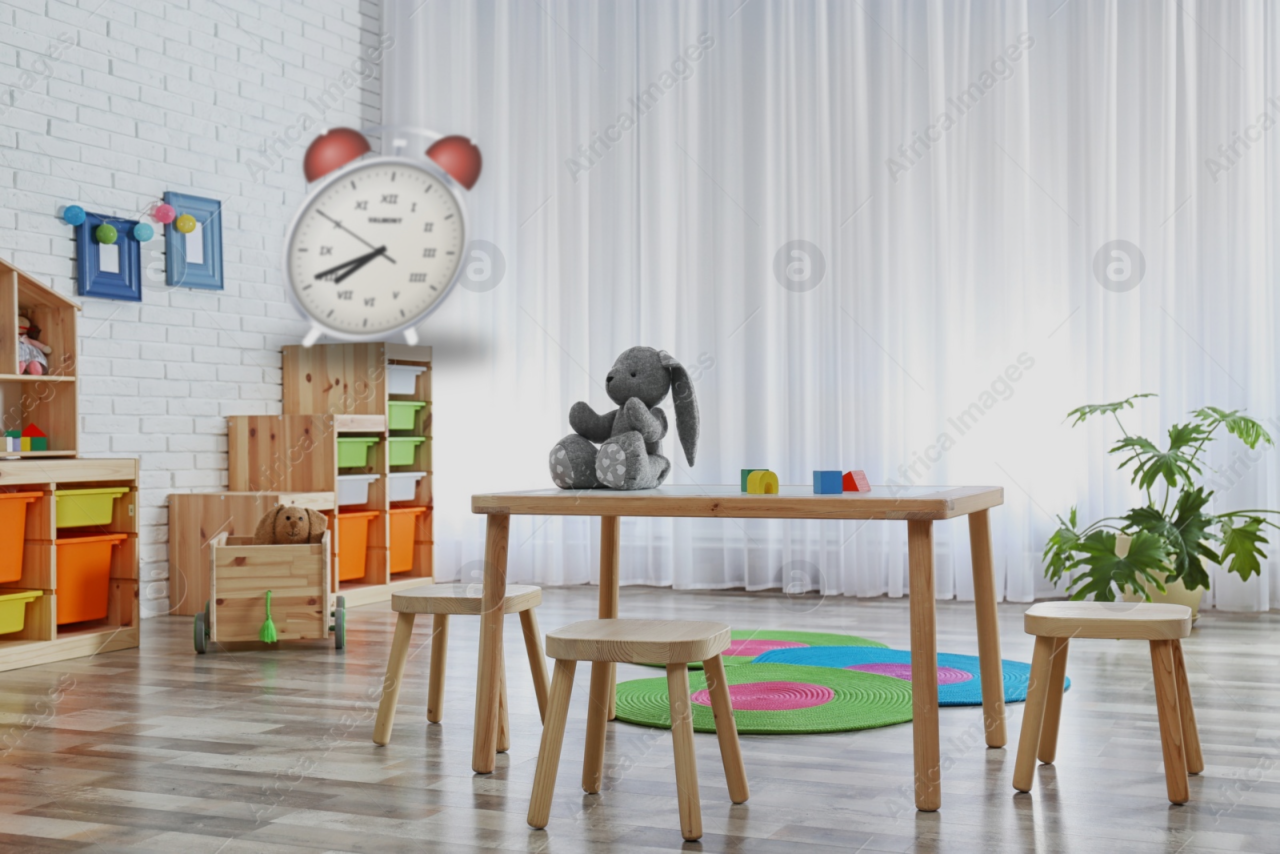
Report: 7:40:50
